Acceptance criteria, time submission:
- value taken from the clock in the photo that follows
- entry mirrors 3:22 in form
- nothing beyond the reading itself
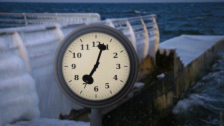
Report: 7:03
